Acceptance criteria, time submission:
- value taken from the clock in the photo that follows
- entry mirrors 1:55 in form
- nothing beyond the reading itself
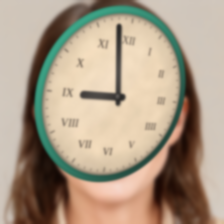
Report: 8:58
